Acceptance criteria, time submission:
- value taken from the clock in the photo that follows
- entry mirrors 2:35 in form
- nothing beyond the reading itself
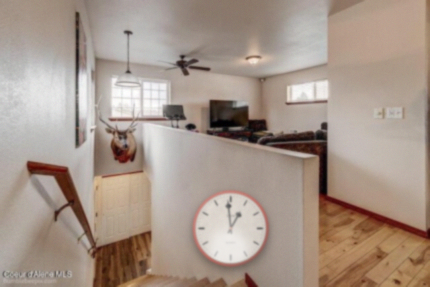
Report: 12:59
